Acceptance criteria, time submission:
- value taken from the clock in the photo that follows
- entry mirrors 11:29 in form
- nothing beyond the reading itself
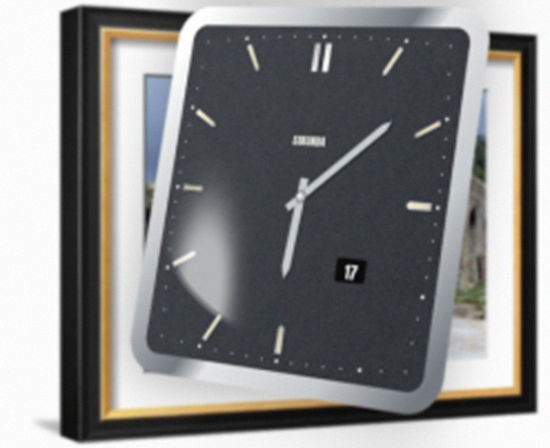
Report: 6:08
